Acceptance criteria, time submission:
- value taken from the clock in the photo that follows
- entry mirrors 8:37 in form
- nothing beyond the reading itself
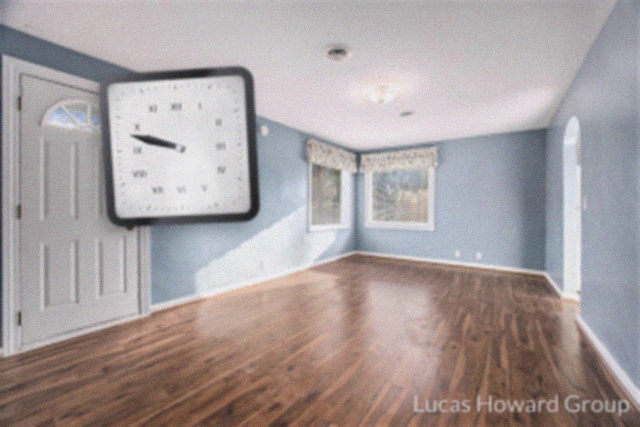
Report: 9:48
